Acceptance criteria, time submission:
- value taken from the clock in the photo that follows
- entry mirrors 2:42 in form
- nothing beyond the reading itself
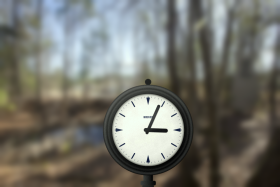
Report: 3:04
